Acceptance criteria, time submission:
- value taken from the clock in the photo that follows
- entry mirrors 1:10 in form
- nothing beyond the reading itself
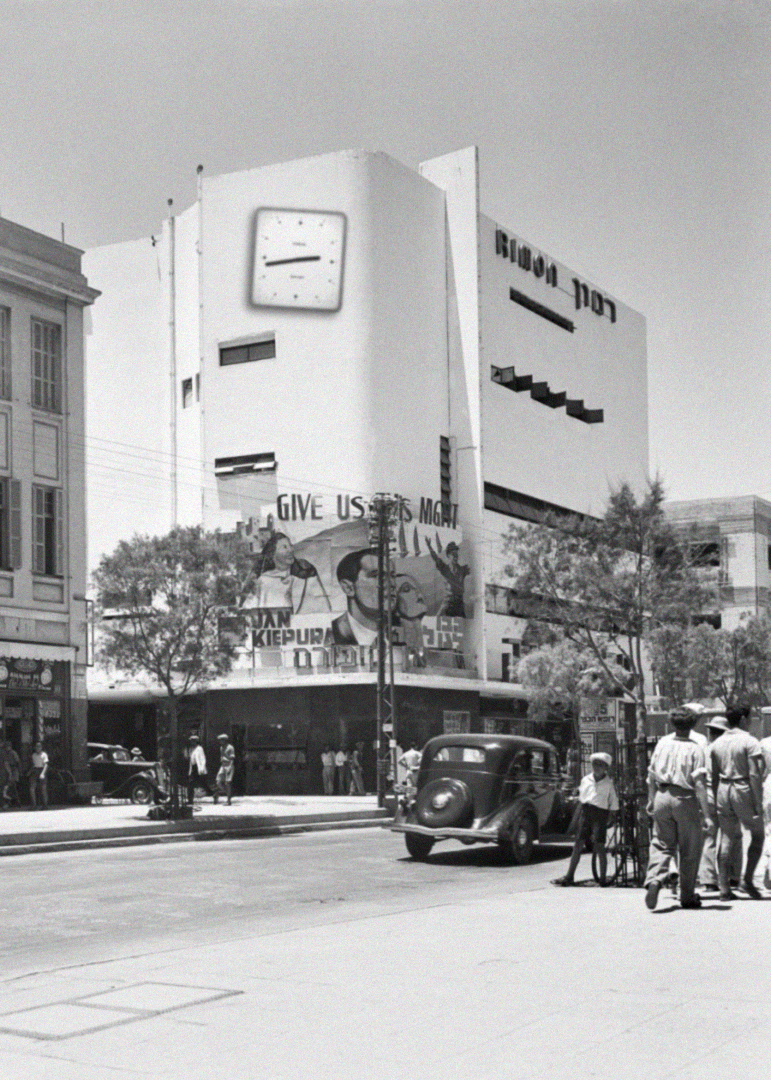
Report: 2:43
